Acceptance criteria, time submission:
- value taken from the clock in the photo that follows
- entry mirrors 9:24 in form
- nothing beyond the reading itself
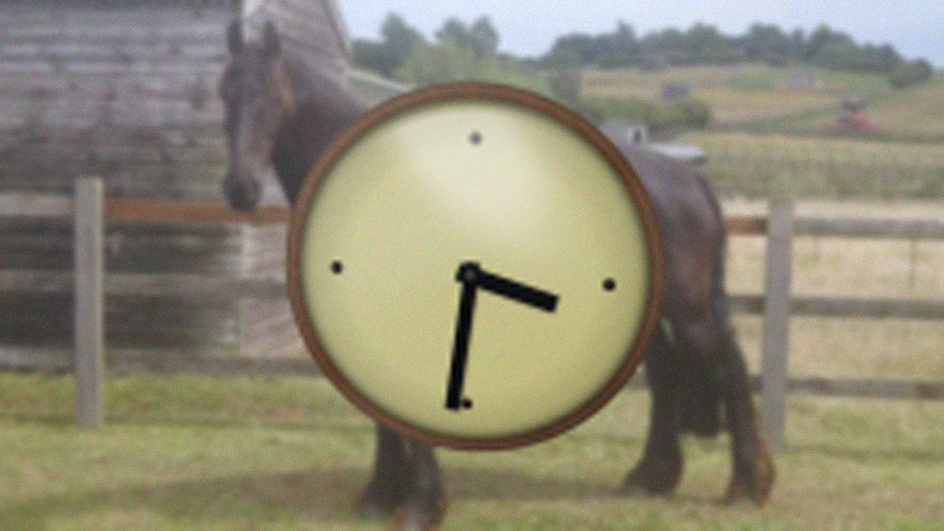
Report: 3:31
